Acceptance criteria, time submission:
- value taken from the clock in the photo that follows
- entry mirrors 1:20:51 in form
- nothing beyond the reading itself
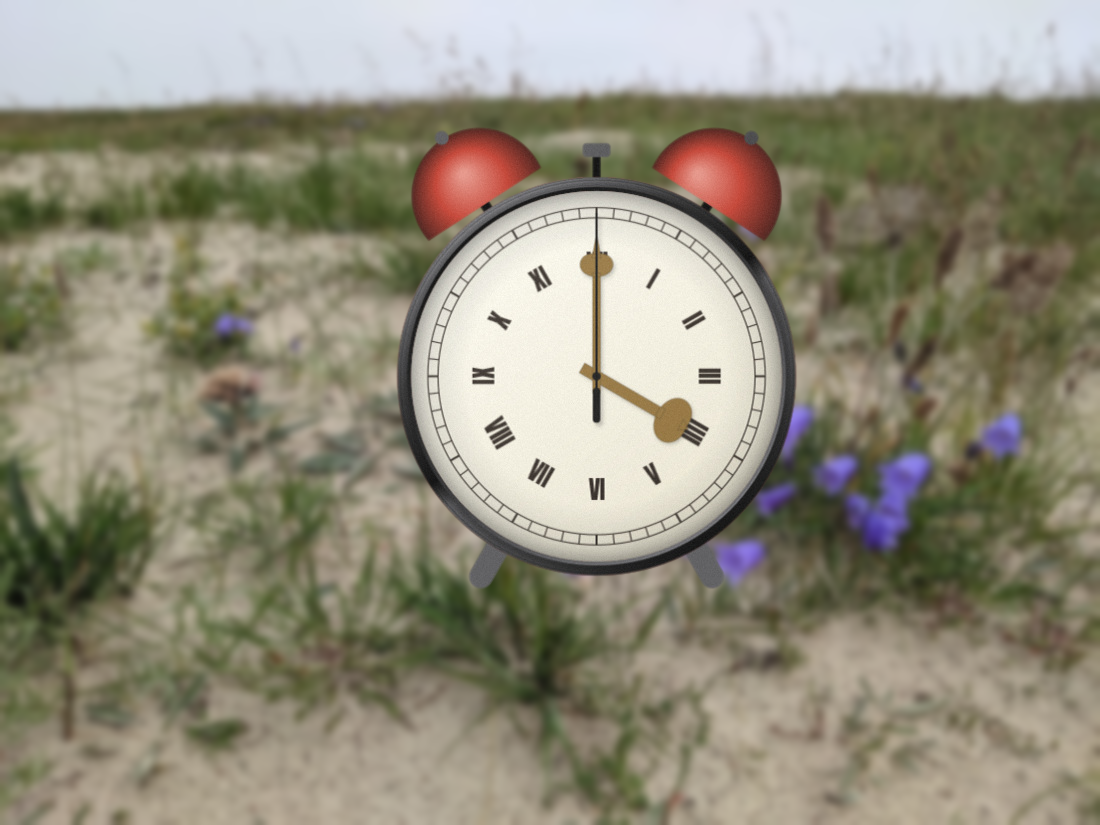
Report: 4:00:00
